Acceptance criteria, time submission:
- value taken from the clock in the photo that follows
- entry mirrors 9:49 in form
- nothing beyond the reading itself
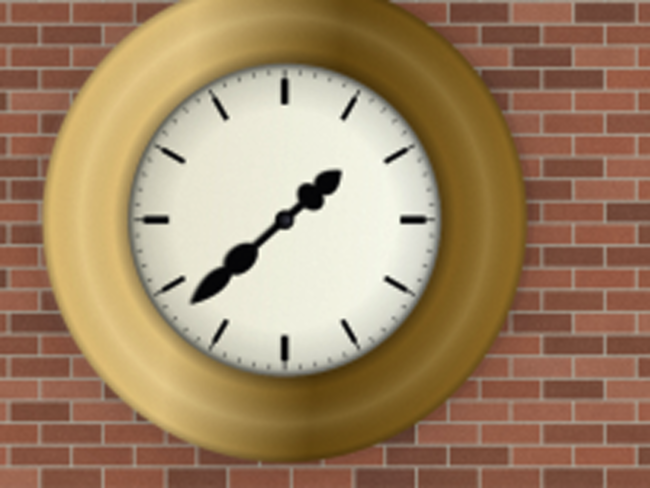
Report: 1:38
